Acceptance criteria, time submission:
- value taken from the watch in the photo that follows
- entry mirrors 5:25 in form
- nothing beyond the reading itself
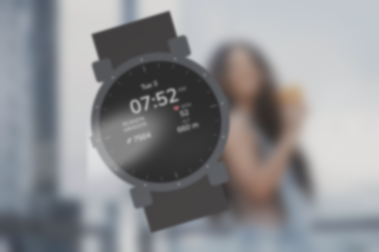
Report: 7:52
